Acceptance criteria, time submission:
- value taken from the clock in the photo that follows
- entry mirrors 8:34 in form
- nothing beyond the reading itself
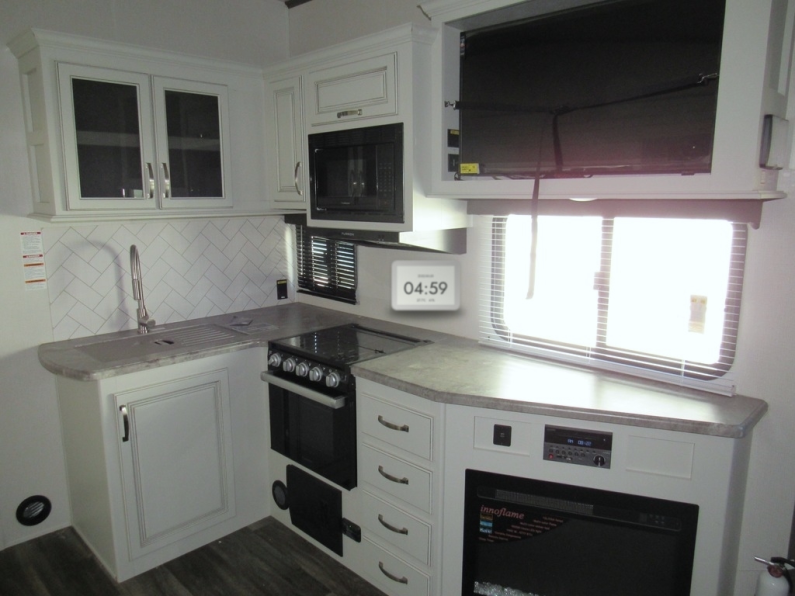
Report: 4:59
